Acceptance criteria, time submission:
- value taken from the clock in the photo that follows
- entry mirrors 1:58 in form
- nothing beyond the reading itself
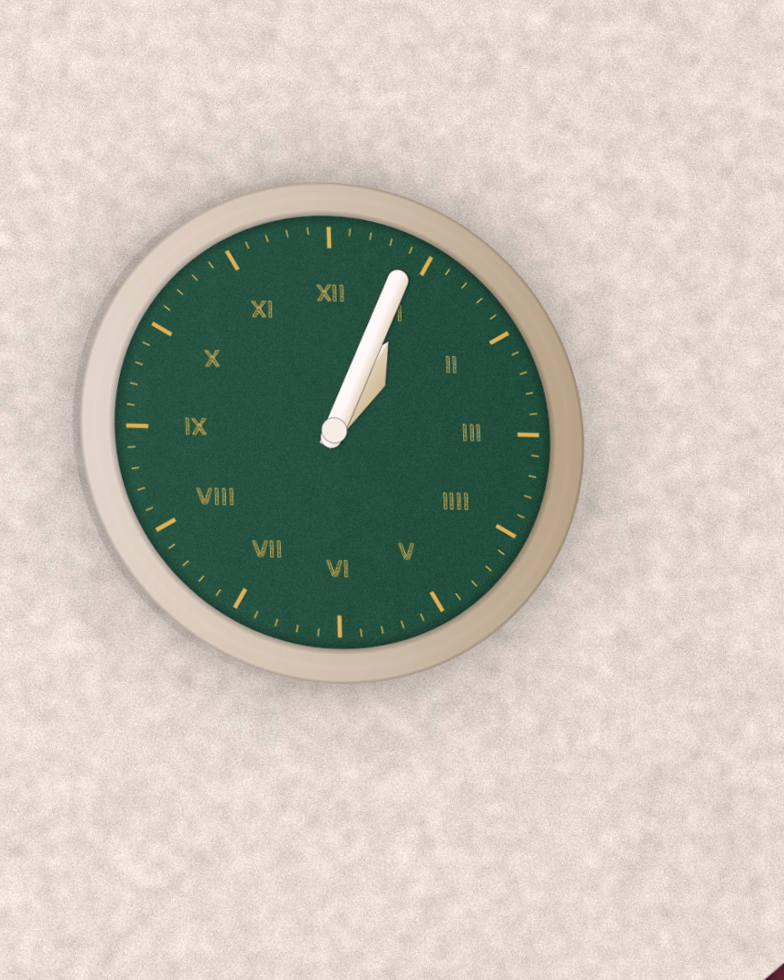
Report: 1:04
